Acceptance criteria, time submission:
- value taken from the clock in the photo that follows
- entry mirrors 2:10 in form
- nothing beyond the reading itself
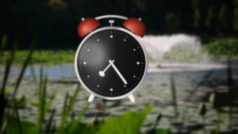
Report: 7:24
